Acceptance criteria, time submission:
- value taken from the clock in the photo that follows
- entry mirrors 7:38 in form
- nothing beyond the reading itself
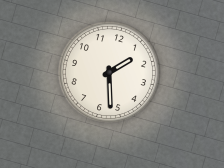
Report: 1:27
